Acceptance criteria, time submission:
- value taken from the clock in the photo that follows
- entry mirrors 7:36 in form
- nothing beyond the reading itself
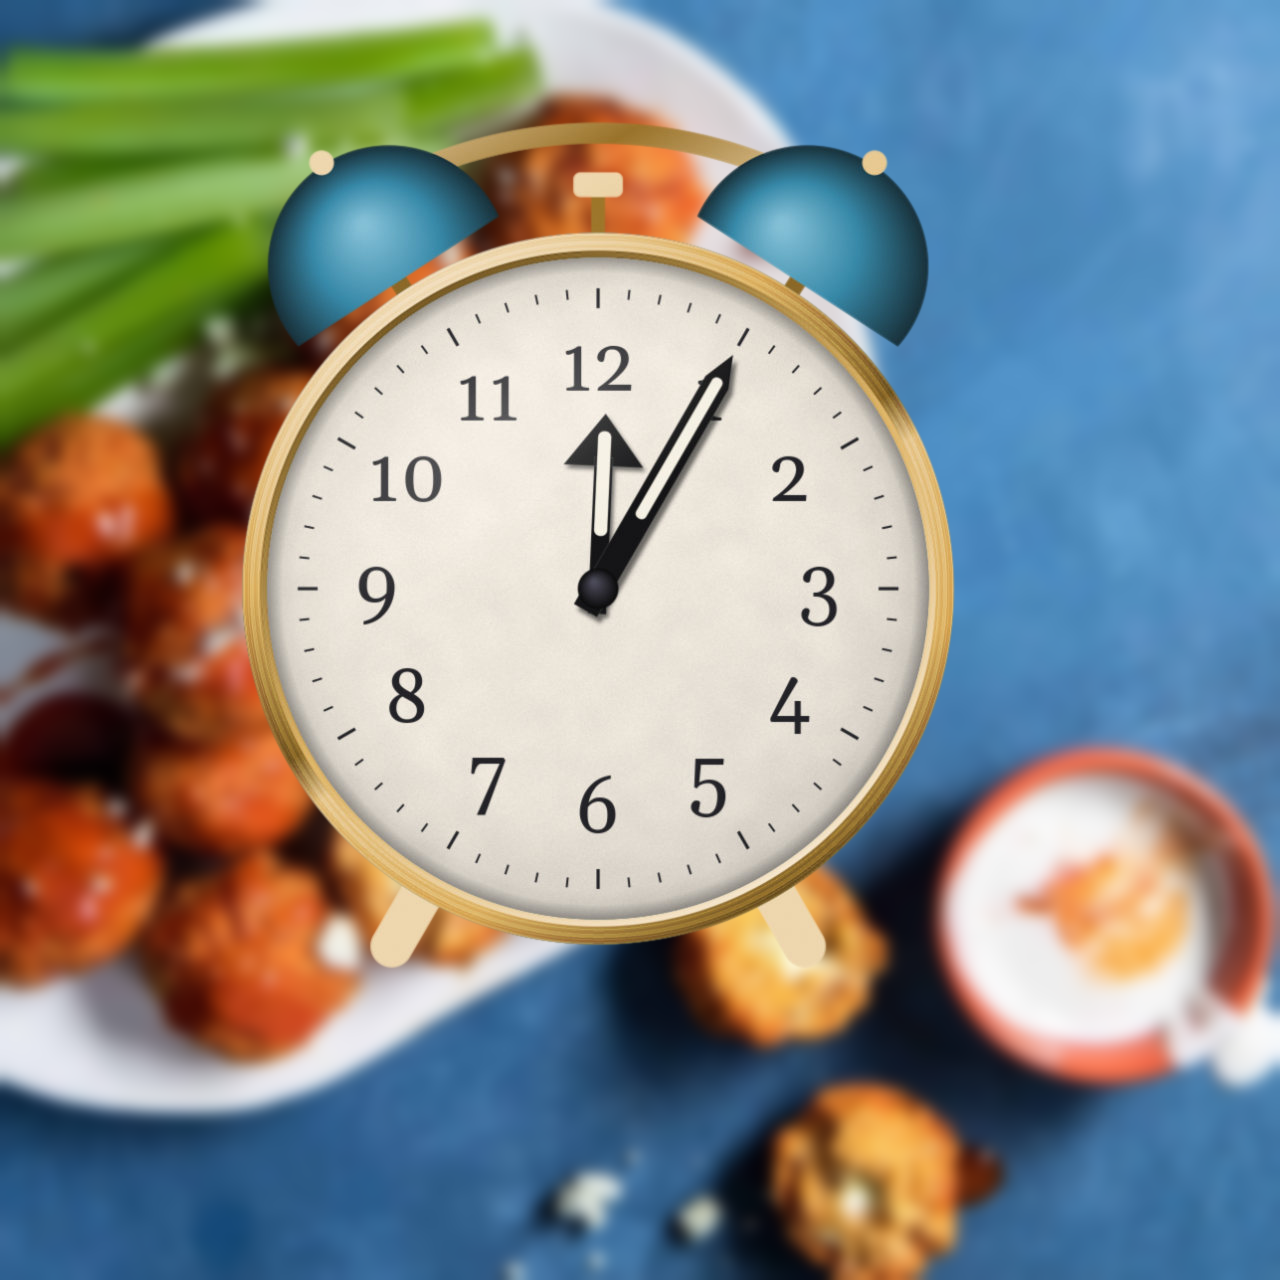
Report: 12:05
